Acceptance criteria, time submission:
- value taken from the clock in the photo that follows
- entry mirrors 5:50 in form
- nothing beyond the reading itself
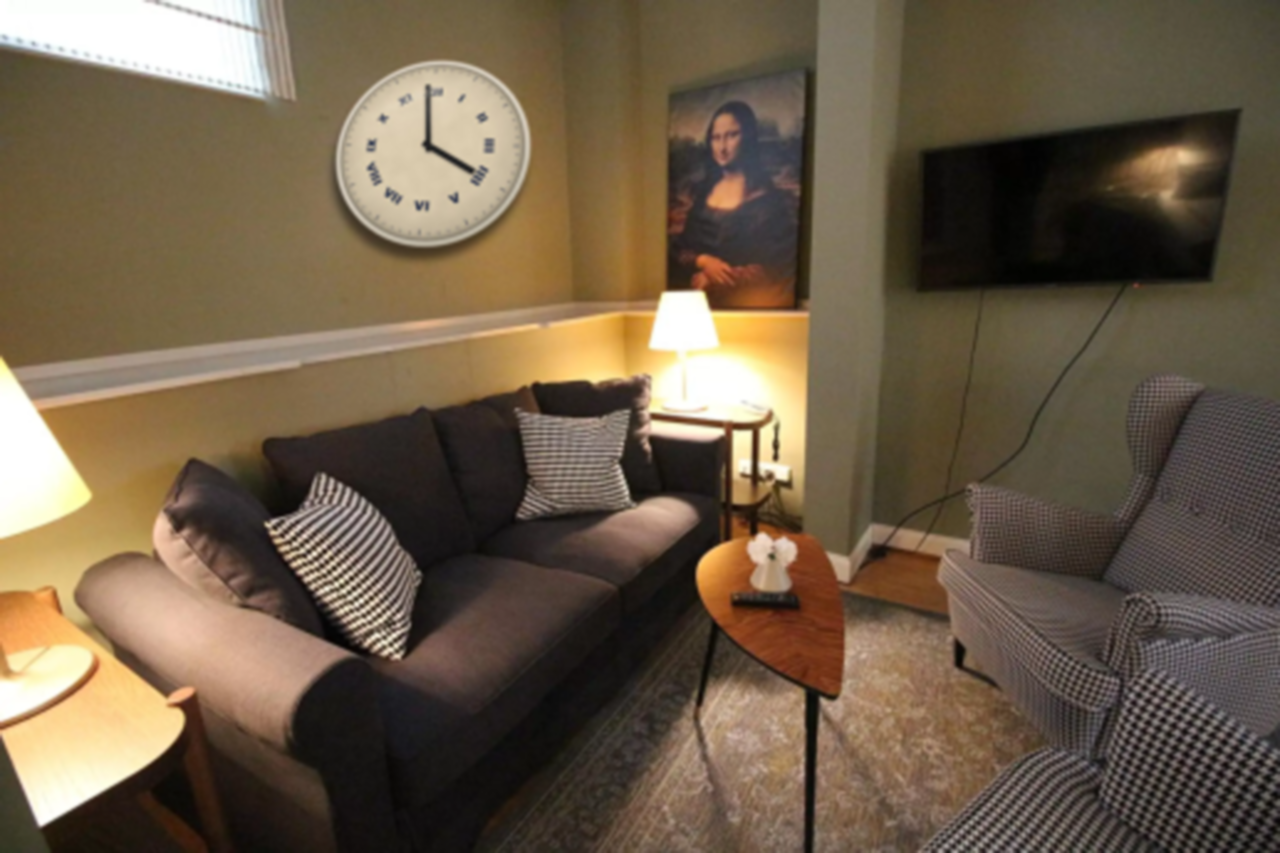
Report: 3:59
